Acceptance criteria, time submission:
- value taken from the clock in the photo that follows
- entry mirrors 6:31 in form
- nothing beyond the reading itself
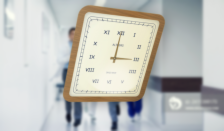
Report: 3:00
